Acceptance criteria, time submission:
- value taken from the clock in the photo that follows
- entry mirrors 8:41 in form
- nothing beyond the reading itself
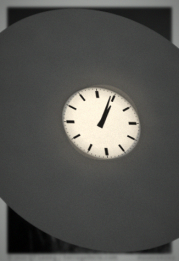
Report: 1:04
